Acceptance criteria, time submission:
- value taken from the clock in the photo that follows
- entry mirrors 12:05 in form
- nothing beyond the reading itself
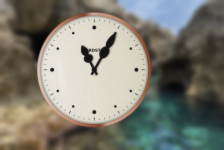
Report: 11:05
